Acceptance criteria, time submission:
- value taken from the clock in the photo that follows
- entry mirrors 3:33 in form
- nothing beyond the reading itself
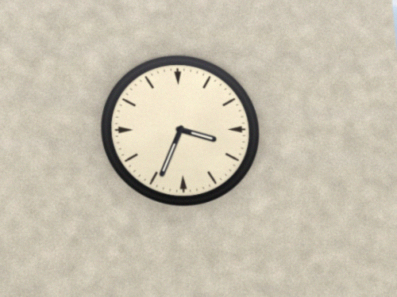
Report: 3:34
